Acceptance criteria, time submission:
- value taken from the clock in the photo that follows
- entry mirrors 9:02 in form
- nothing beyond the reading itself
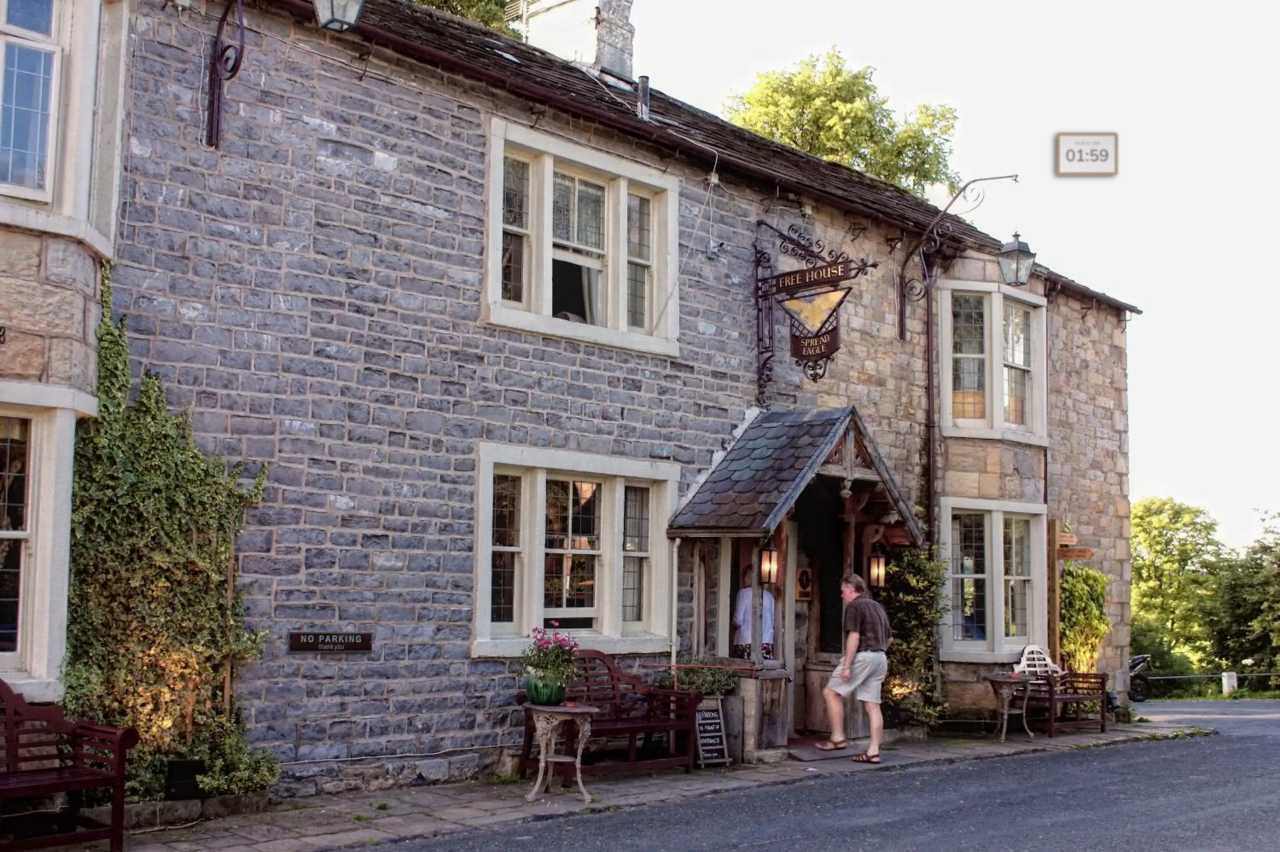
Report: 1:59
